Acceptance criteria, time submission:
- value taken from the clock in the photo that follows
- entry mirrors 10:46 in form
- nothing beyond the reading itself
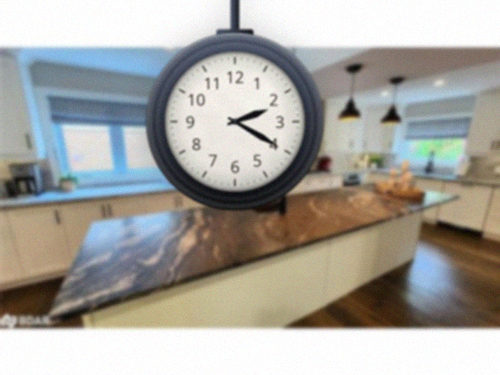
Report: 2:20
